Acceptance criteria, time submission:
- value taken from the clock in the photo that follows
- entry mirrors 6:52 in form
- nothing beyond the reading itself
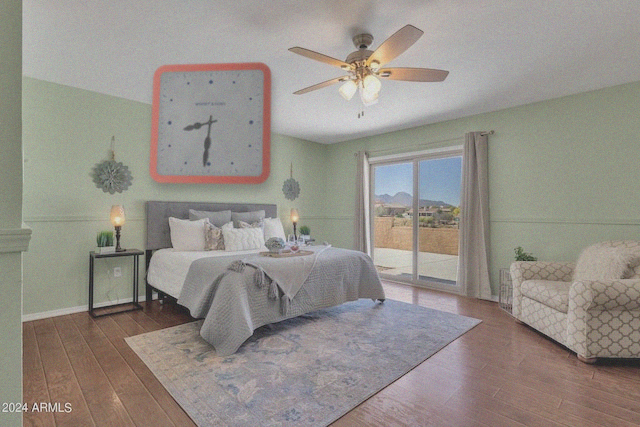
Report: 8:31
